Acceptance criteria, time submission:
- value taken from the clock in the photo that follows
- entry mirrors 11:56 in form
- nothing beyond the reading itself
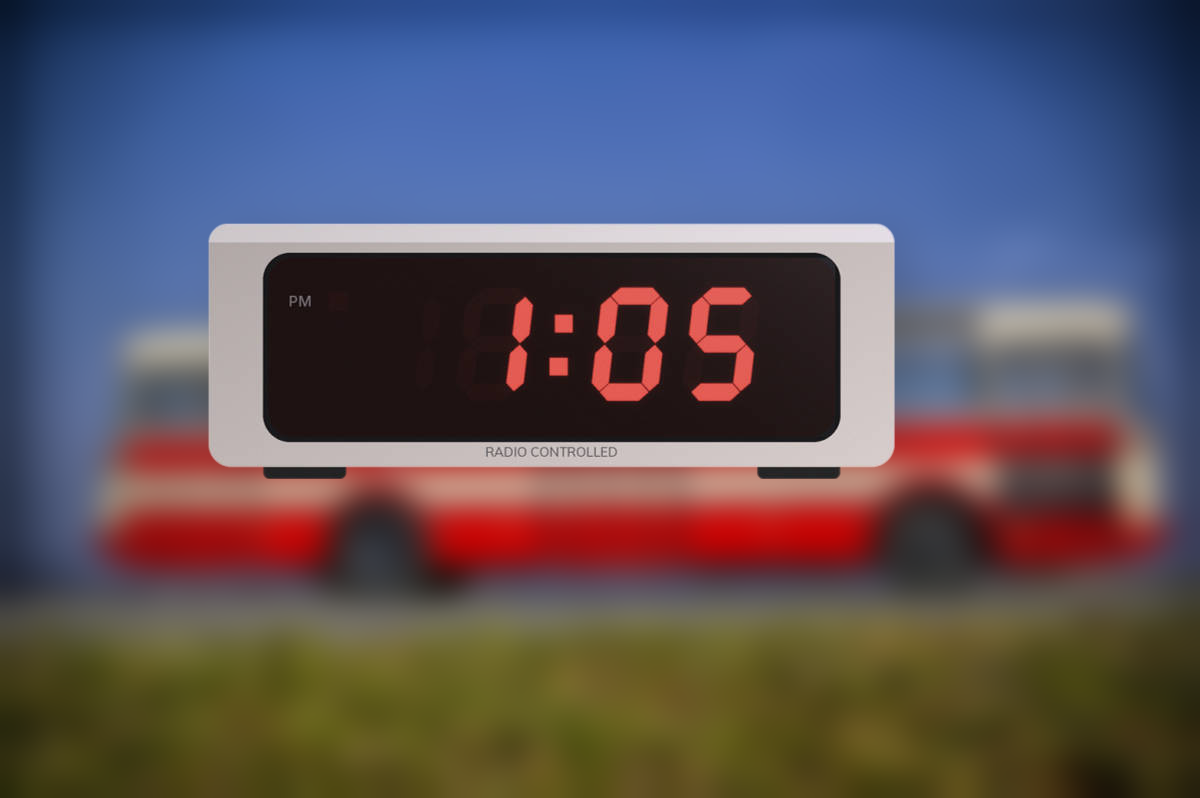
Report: 1:05
